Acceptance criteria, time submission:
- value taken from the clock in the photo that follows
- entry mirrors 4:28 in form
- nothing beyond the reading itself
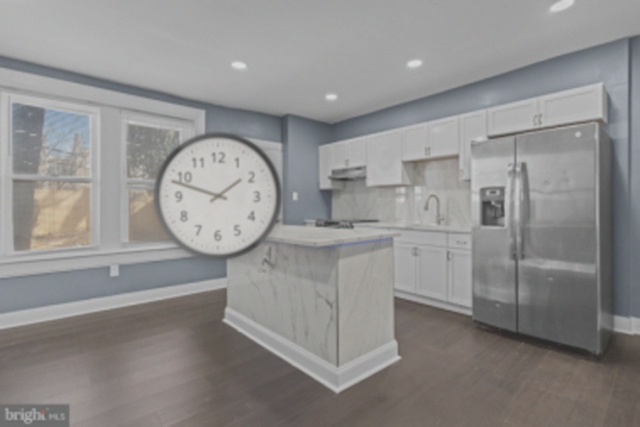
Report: 1:48
